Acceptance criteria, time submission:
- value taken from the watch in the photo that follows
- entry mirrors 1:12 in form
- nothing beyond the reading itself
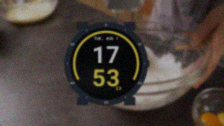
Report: 17:53
